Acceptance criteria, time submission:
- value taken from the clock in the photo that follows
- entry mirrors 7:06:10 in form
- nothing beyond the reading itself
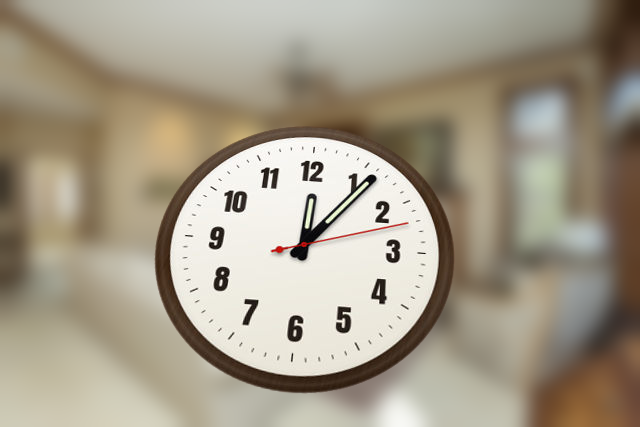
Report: 12:06:12
